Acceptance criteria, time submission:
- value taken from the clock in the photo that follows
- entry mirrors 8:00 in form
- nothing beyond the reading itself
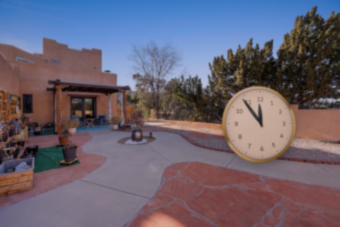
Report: 11:54
